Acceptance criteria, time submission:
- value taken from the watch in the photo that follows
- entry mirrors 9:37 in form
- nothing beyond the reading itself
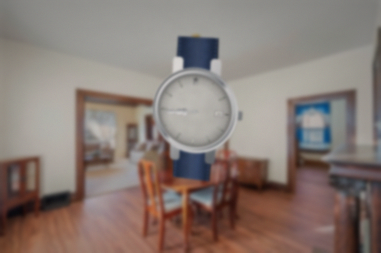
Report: 8:44
